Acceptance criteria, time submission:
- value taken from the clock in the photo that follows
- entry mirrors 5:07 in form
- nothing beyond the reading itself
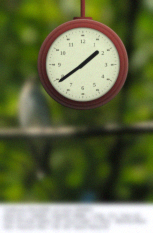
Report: 1:39
